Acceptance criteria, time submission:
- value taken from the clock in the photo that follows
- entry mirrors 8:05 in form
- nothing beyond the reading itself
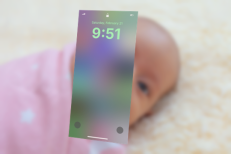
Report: 9:51
